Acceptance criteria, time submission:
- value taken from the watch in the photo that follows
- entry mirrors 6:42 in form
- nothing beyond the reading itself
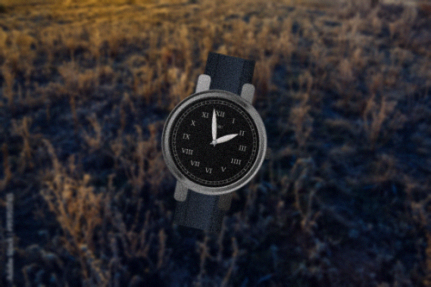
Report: 1:58
